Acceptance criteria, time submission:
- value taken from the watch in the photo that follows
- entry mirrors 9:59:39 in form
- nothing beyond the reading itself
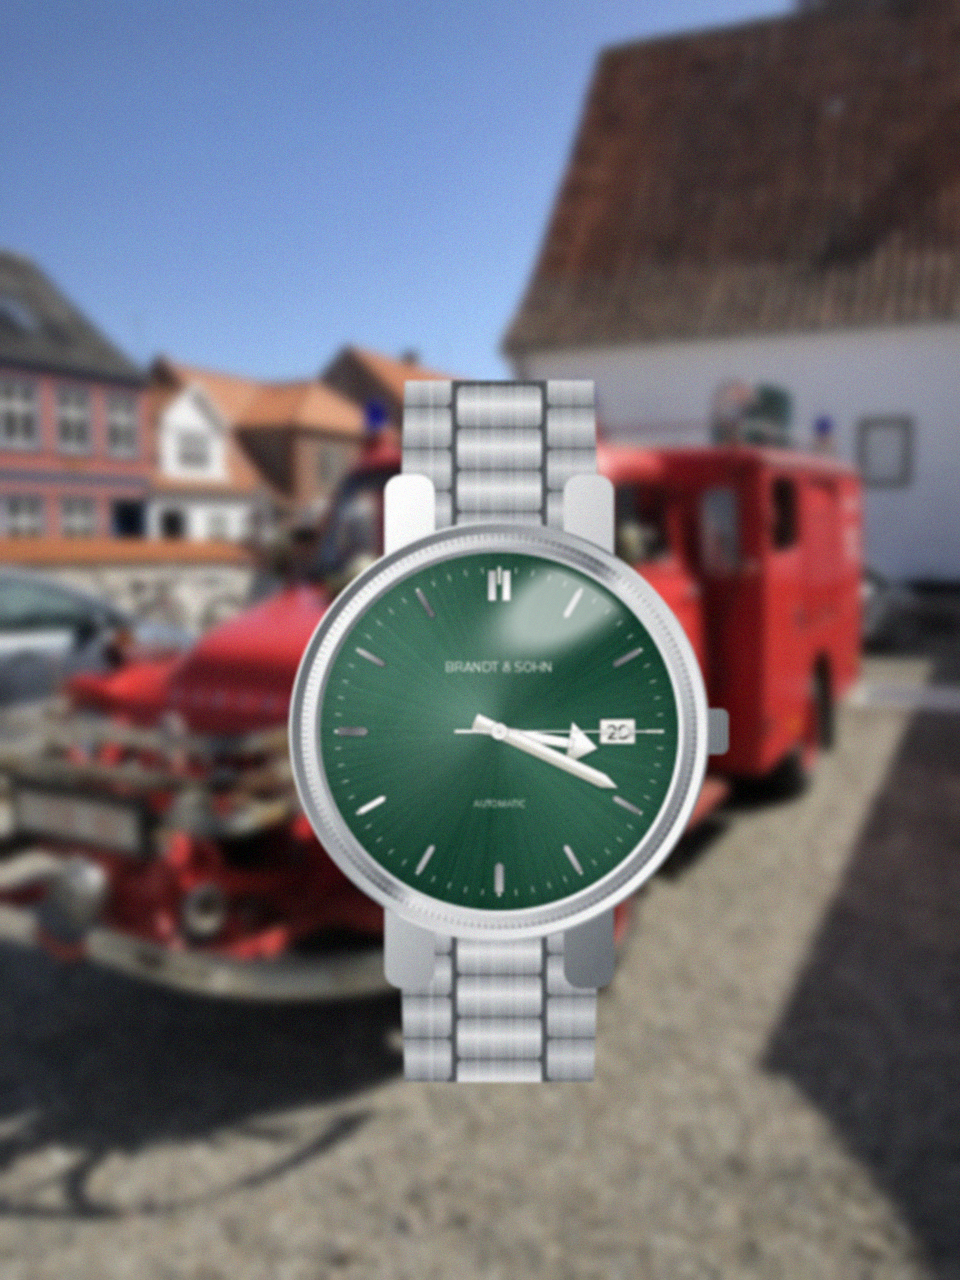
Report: 3:19:15
